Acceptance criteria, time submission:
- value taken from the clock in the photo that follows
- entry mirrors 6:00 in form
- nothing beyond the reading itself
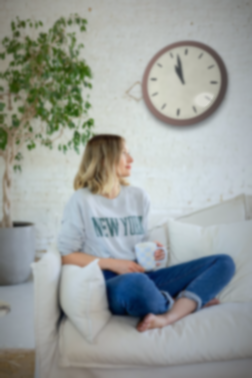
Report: 10:57
